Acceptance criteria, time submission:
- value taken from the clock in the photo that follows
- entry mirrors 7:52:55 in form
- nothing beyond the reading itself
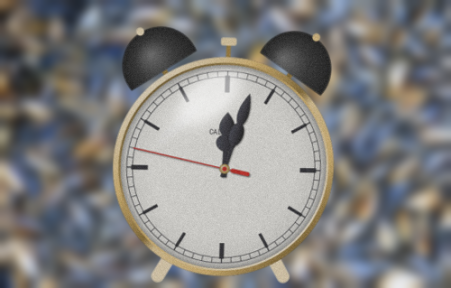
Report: 12:02:47
